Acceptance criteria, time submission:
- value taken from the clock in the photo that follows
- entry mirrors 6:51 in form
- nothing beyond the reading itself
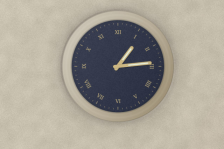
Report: 1:14
